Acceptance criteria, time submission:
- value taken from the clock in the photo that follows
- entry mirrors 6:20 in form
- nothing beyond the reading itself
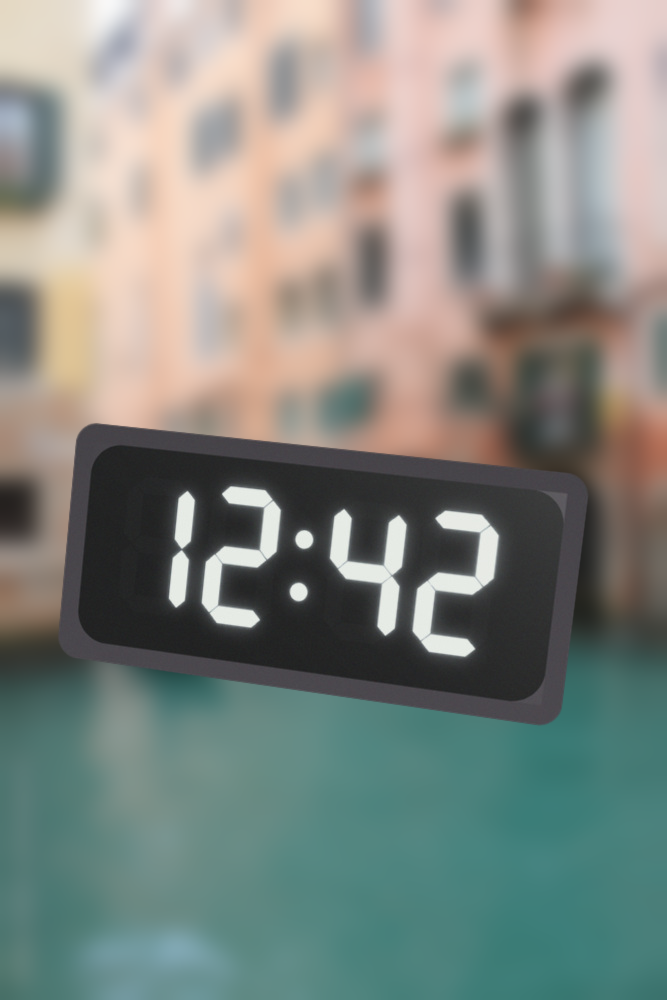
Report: 12:42
